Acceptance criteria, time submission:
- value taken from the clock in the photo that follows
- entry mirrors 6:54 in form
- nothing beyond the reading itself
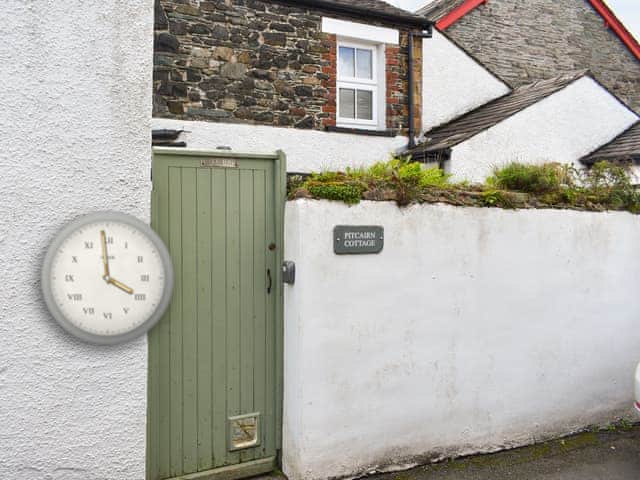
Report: 3:59
